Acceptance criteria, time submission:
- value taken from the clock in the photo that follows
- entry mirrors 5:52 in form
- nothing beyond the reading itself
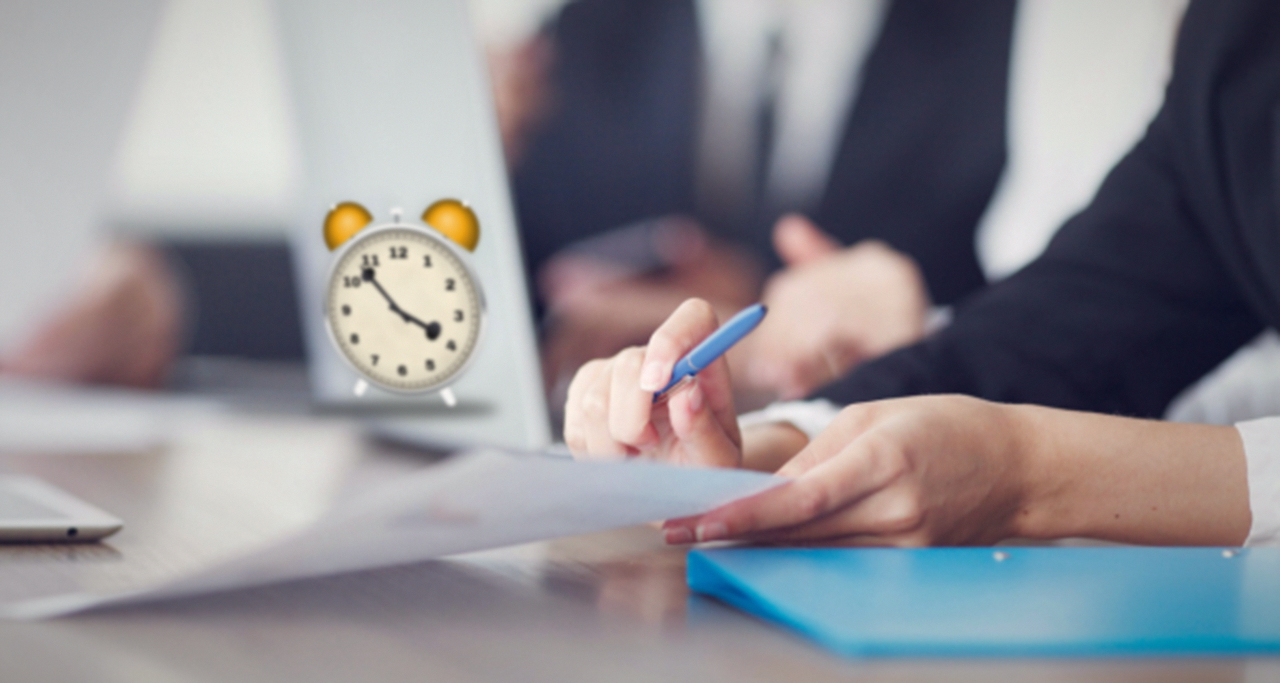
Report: 3:53
